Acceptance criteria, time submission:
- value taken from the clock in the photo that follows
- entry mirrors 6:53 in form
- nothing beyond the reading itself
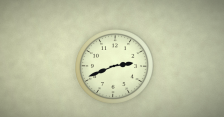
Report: 2:41
